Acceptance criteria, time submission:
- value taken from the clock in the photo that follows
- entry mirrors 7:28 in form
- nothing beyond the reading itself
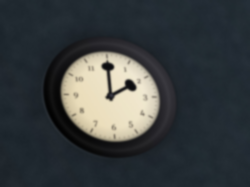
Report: 2:00
